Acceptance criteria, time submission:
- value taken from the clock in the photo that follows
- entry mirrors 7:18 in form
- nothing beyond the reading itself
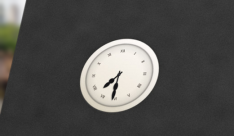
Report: 7:31
